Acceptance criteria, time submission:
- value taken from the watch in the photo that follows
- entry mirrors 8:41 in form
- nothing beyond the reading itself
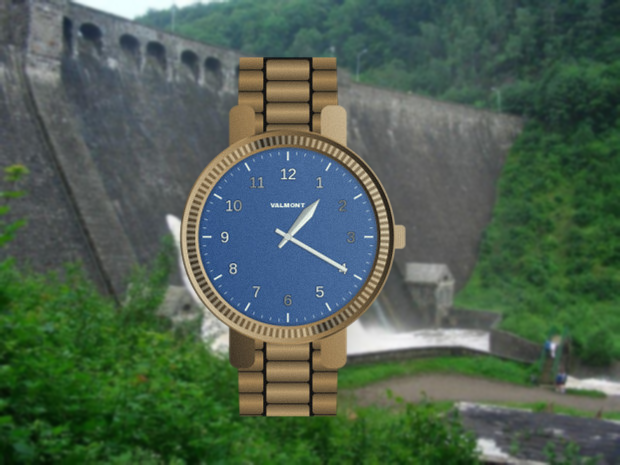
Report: 1:20
